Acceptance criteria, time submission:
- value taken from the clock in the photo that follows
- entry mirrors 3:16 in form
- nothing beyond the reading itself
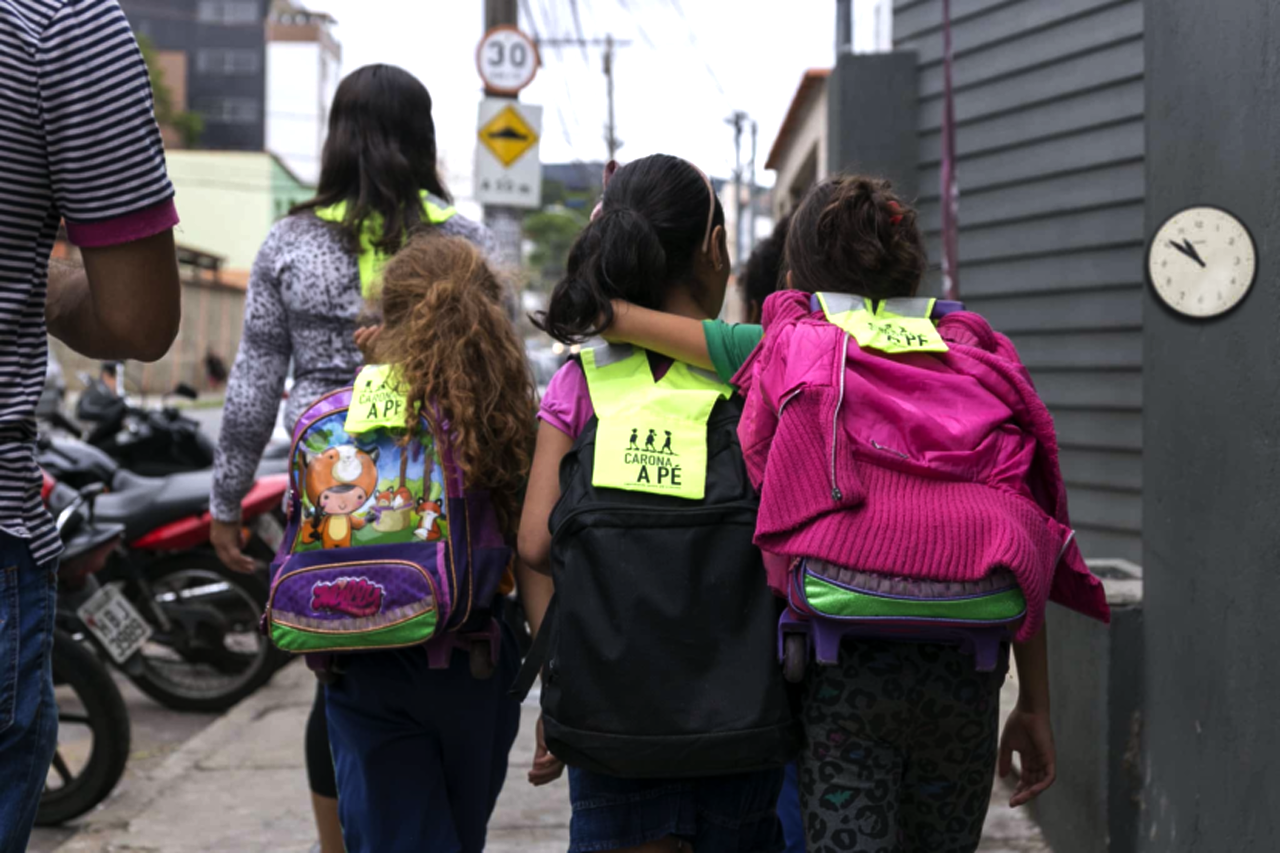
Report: 10:51
